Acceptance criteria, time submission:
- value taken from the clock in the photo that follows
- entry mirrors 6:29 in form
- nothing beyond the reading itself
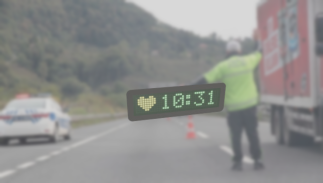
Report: 10:31
